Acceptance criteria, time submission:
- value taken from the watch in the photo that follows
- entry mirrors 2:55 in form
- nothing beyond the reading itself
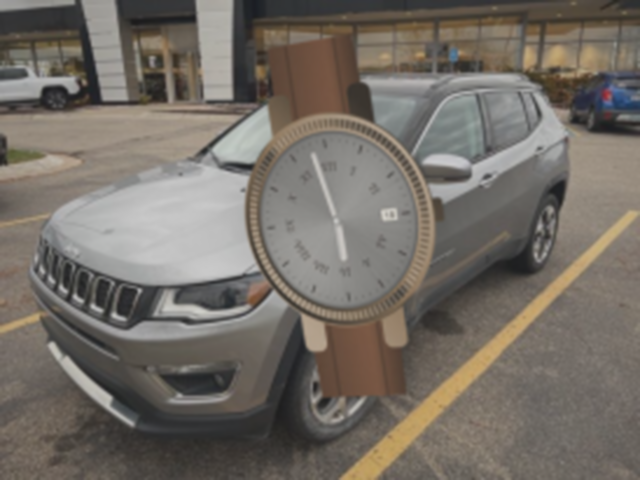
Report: 5:58
